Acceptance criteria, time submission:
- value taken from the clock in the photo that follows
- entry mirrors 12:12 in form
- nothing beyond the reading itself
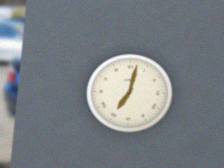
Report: 7:02
